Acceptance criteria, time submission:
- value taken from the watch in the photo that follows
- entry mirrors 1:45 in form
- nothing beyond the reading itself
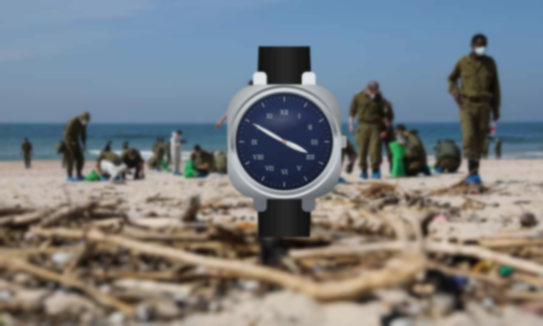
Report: 3:50
